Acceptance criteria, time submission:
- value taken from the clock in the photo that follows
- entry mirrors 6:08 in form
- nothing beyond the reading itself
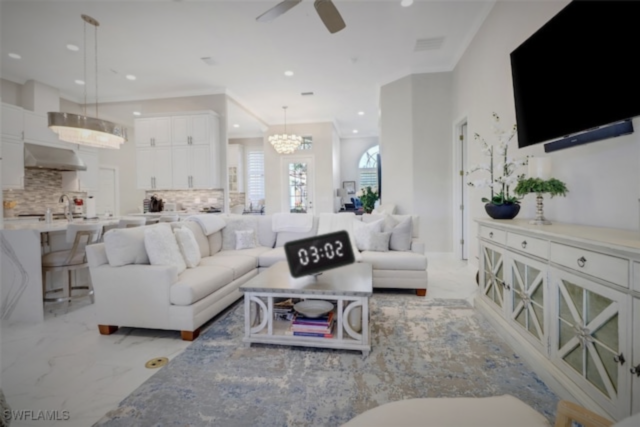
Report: 3:02
